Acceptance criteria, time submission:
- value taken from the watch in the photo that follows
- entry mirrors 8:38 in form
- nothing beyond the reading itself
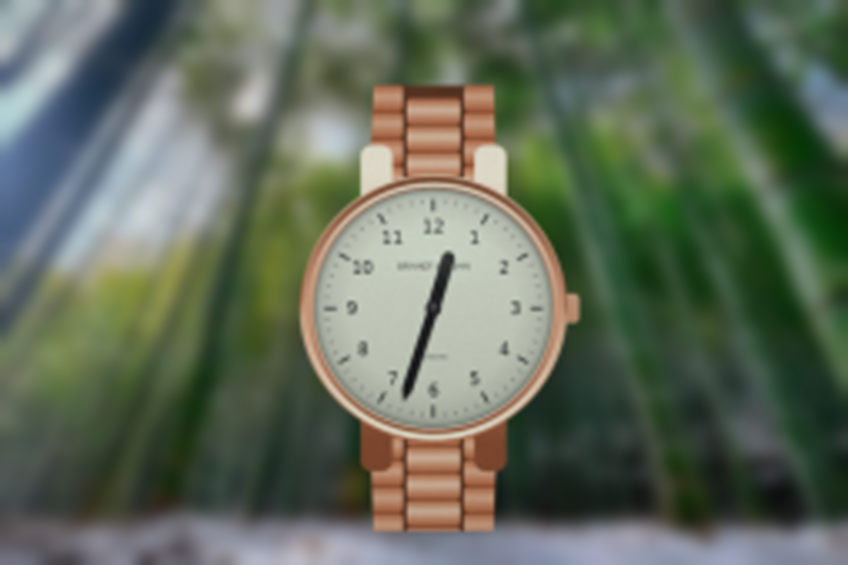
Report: 12:33
